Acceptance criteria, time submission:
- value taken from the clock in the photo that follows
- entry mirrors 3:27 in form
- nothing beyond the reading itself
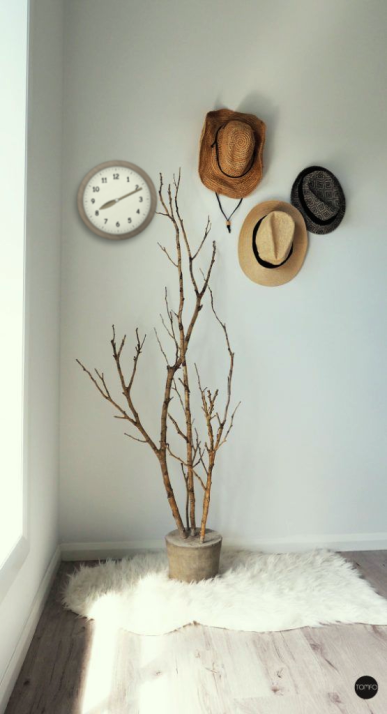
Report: 8:11
